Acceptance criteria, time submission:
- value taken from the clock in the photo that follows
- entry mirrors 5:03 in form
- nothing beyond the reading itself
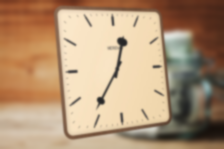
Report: 12:36
